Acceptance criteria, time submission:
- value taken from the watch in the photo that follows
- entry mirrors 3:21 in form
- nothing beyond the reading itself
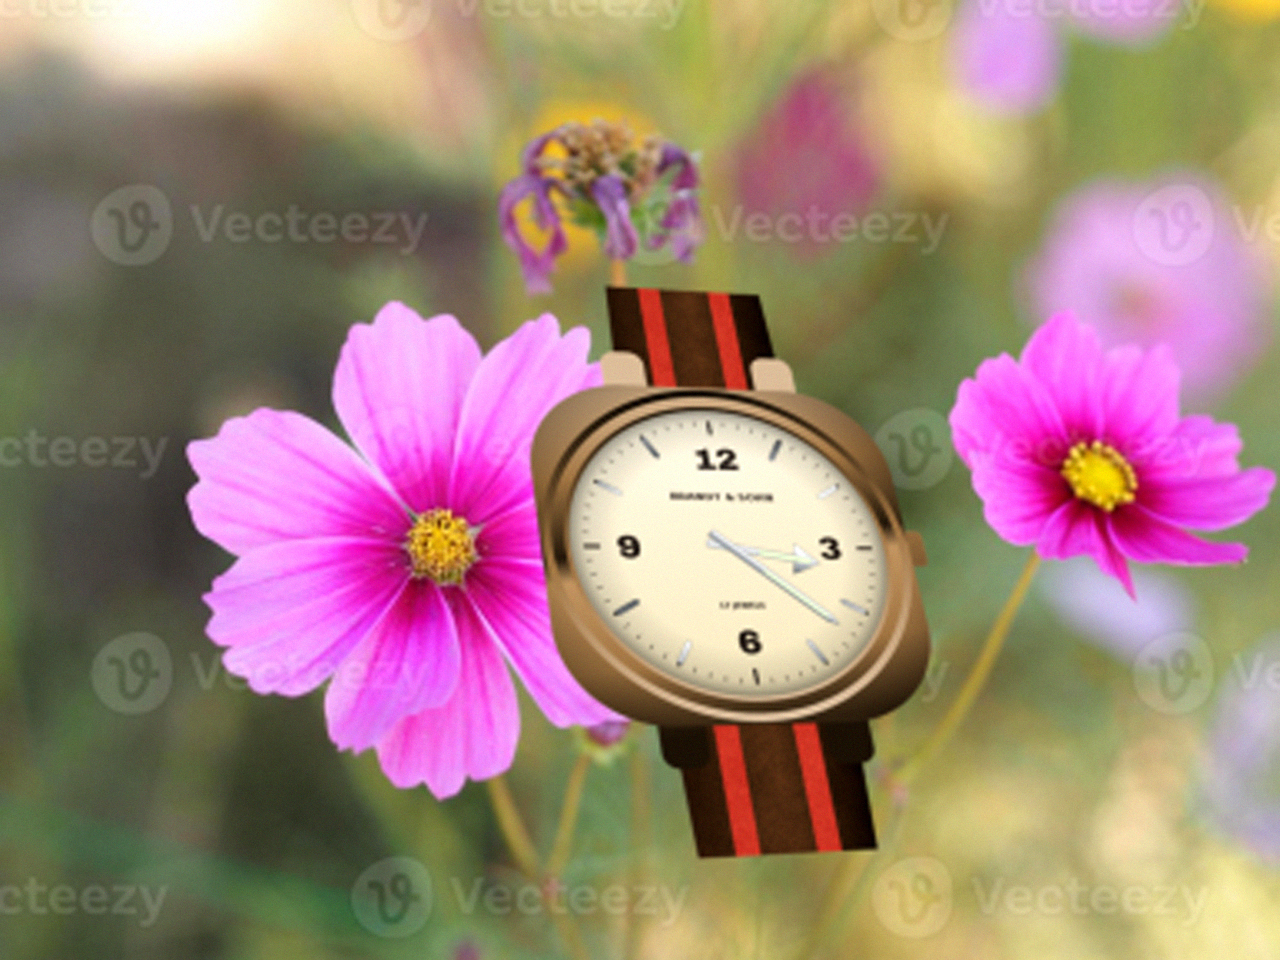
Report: 3:22
